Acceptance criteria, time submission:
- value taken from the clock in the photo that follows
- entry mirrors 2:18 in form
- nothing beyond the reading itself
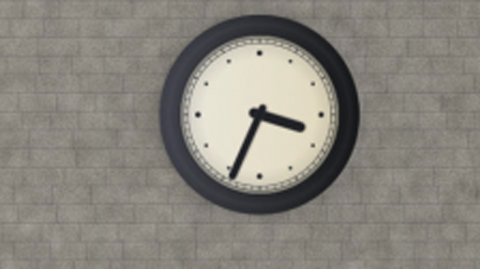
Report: 3:34
